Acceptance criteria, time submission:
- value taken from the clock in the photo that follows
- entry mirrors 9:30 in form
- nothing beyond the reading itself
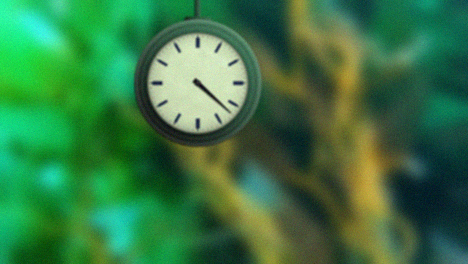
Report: 4:22
